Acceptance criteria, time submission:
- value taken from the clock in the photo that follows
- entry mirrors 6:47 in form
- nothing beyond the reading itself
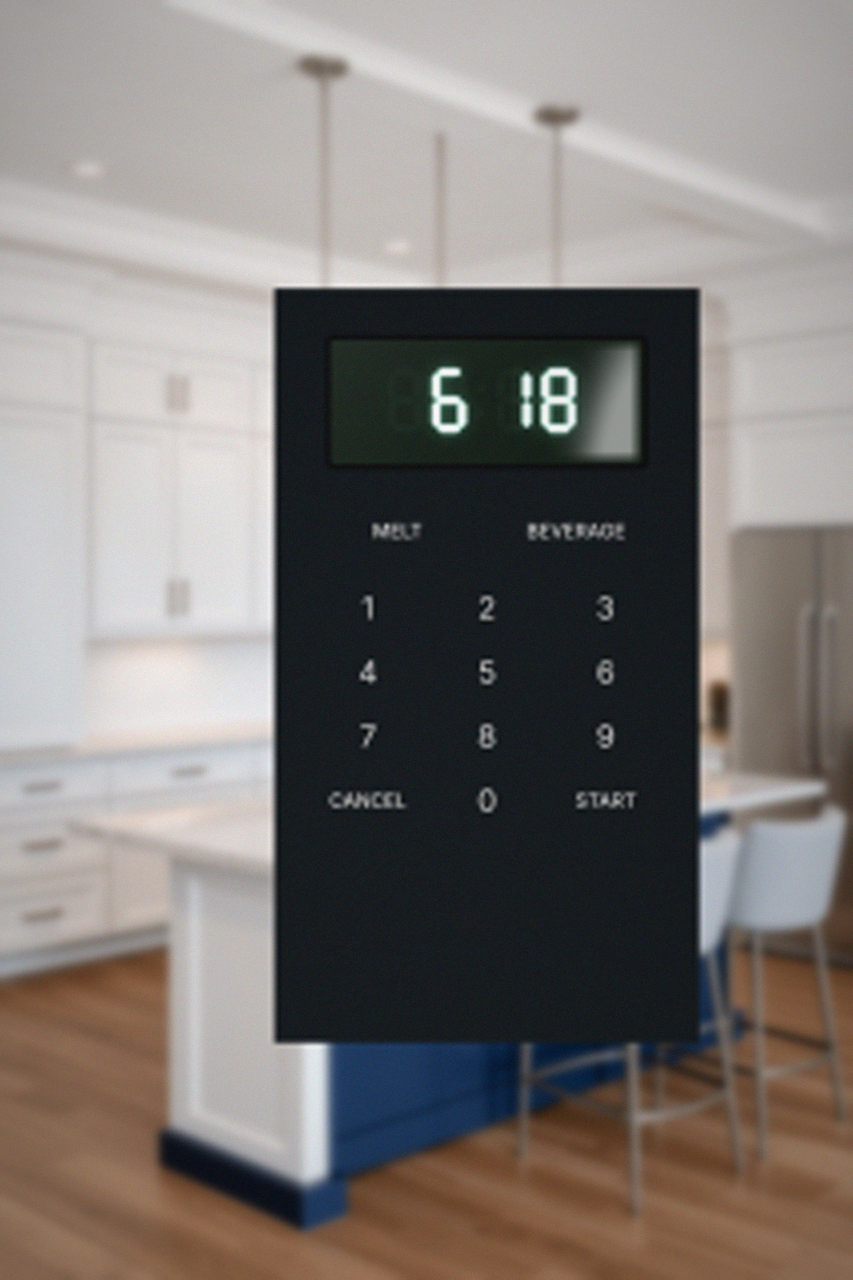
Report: 6:18
